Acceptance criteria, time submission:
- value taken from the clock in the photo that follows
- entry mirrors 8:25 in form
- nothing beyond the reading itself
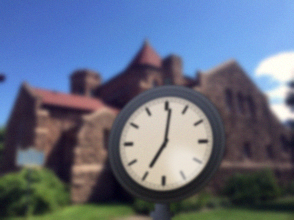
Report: 7:01
